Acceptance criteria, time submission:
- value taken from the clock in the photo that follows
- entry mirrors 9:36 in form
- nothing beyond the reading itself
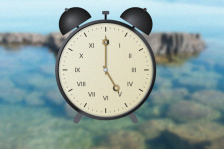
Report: 5:00
